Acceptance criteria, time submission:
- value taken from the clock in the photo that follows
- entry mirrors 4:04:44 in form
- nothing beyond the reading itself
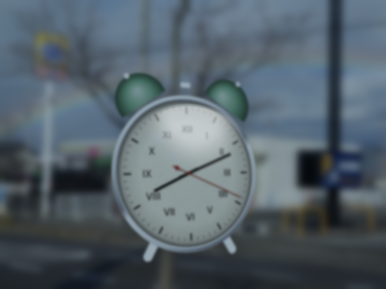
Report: 8:11:19
